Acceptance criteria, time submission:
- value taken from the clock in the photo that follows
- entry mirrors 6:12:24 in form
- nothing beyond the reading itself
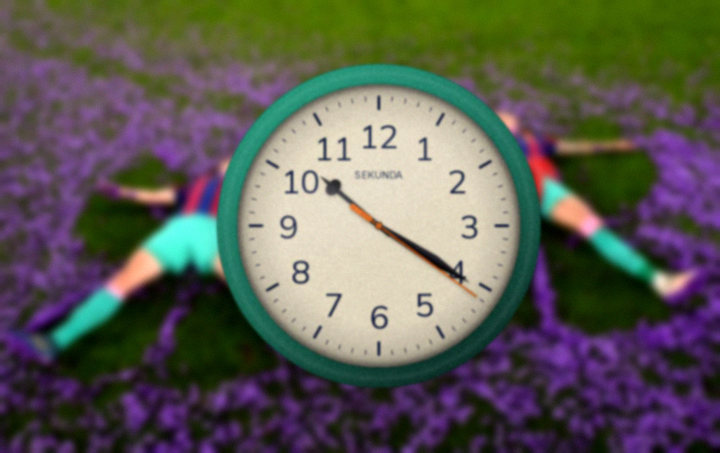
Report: 10:20:21
